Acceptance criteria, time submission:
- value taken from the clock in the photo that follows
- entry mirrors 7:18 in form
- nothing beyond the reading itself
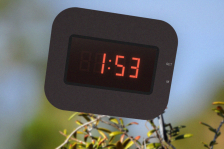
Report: 1:53
